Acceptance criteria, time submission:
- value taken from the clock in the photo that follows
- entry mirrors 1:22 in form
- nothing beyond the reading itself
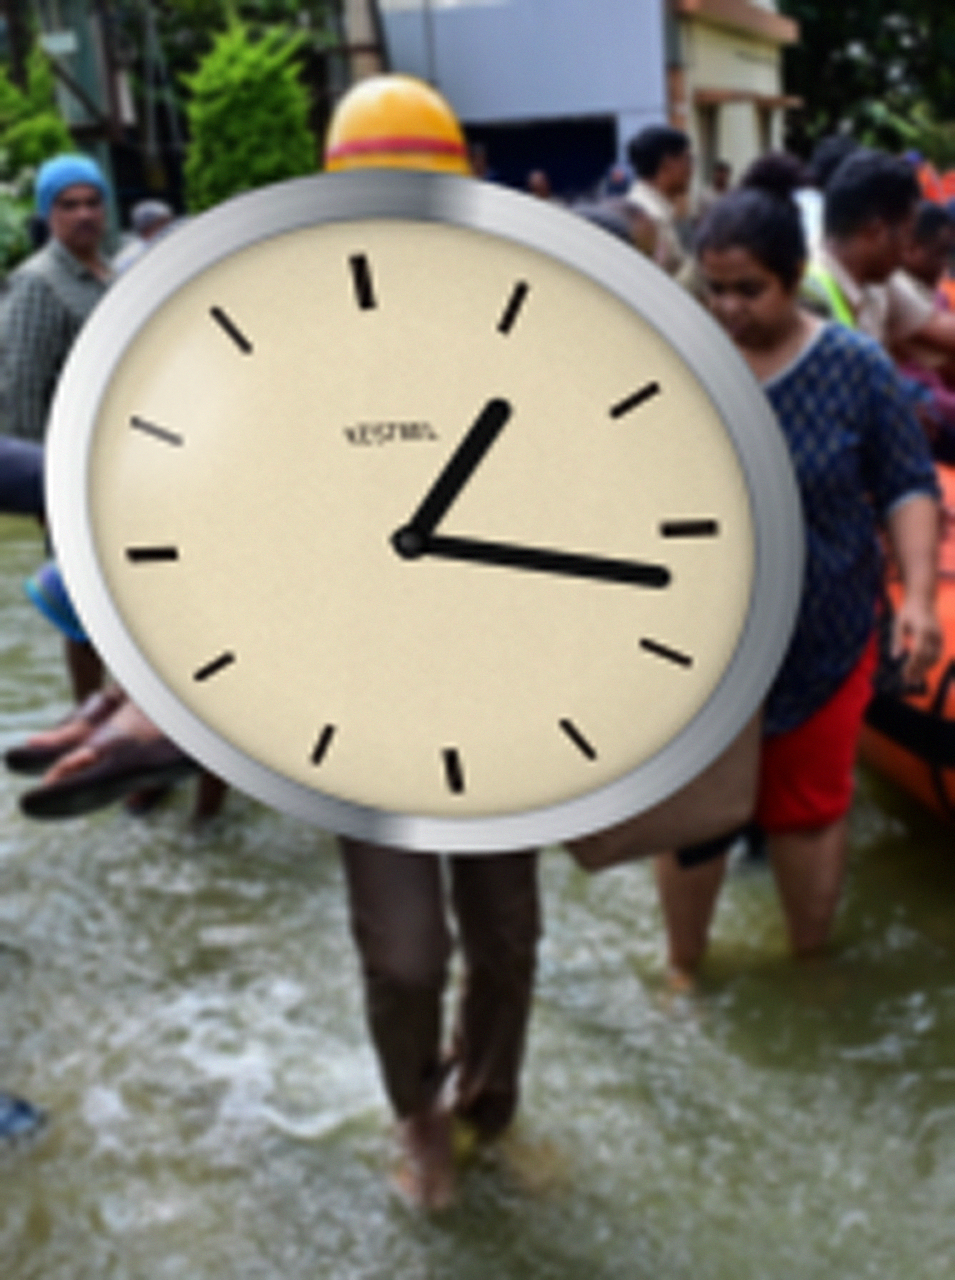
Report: 1:17
